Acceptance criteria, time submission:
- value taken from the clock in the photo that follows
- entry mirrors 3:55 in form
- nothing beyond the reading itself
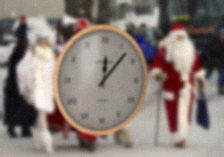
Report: 12:07
